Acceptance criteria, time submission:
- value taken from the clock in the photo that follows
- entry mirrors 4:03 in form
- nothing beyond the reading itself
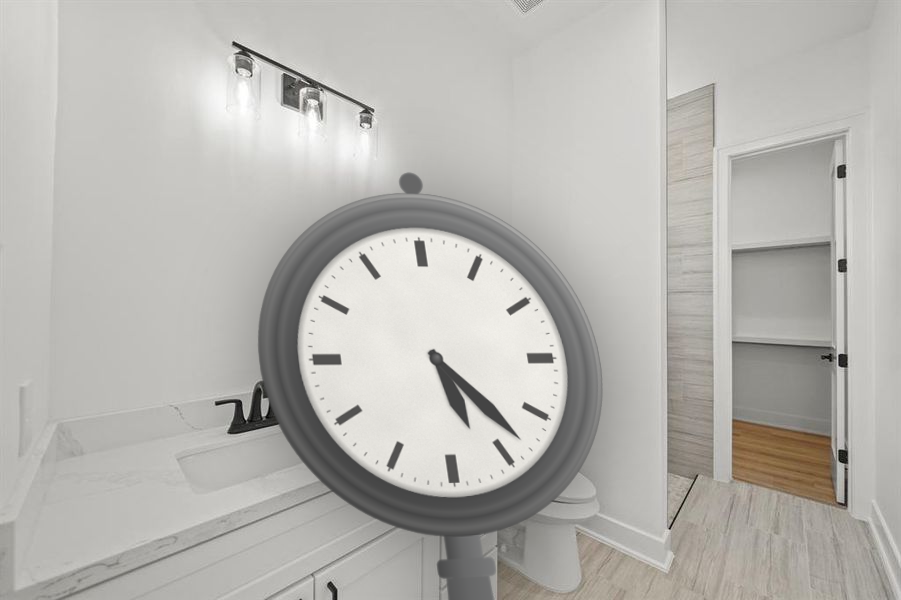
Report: 5:23
